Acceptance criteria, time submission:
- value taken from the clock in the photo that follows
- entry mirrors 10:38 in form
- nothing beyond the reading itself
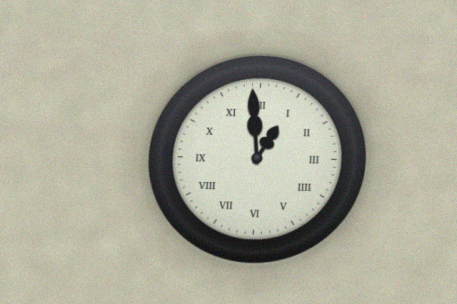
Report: 12:59
